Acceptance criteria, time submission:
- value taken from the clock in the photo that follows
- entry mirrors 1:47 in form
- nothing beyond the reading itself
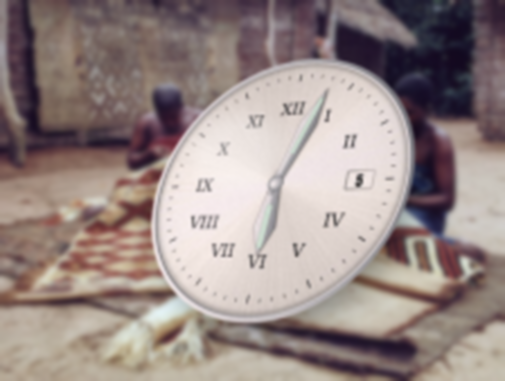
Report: 6:03
